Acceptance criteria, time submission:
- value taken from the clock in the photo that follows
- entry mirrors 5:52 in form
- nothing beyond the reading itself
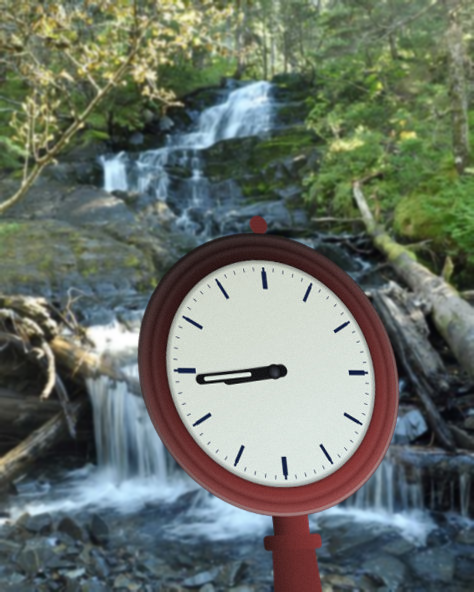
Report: 8:44
